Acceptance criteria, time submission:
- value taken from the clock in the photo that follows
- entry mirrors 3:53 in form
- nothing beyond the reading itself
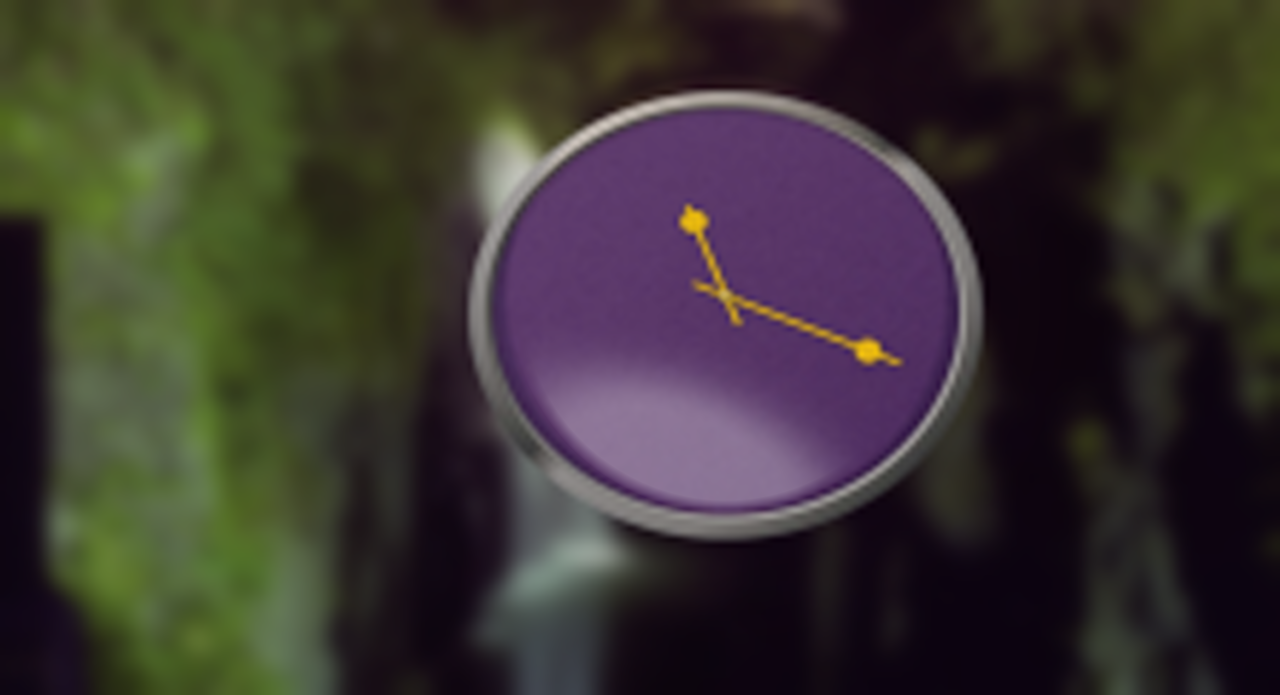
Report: 11:19
